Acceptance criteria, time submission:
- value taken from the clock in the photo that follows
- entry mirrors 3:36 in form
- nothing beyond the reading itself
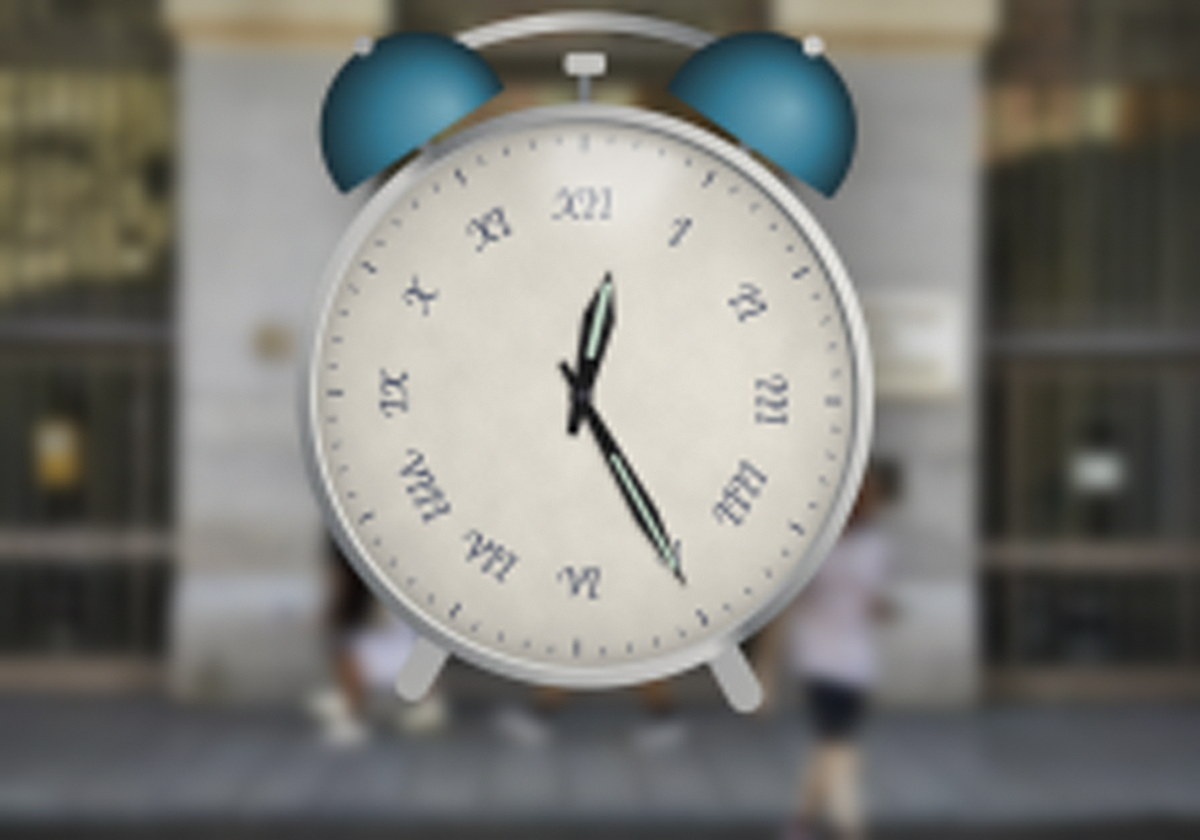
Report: 12:25
